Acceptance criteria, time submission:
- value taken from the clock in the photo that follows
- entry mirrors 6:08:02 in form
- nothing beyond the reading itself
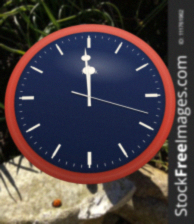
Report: 11:59:18
